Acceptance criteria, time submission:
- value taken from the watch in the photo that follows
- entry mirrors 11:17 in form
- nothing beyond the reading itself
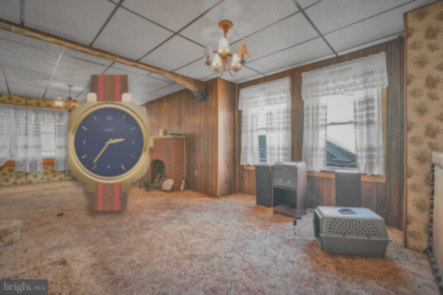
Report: 2:36
